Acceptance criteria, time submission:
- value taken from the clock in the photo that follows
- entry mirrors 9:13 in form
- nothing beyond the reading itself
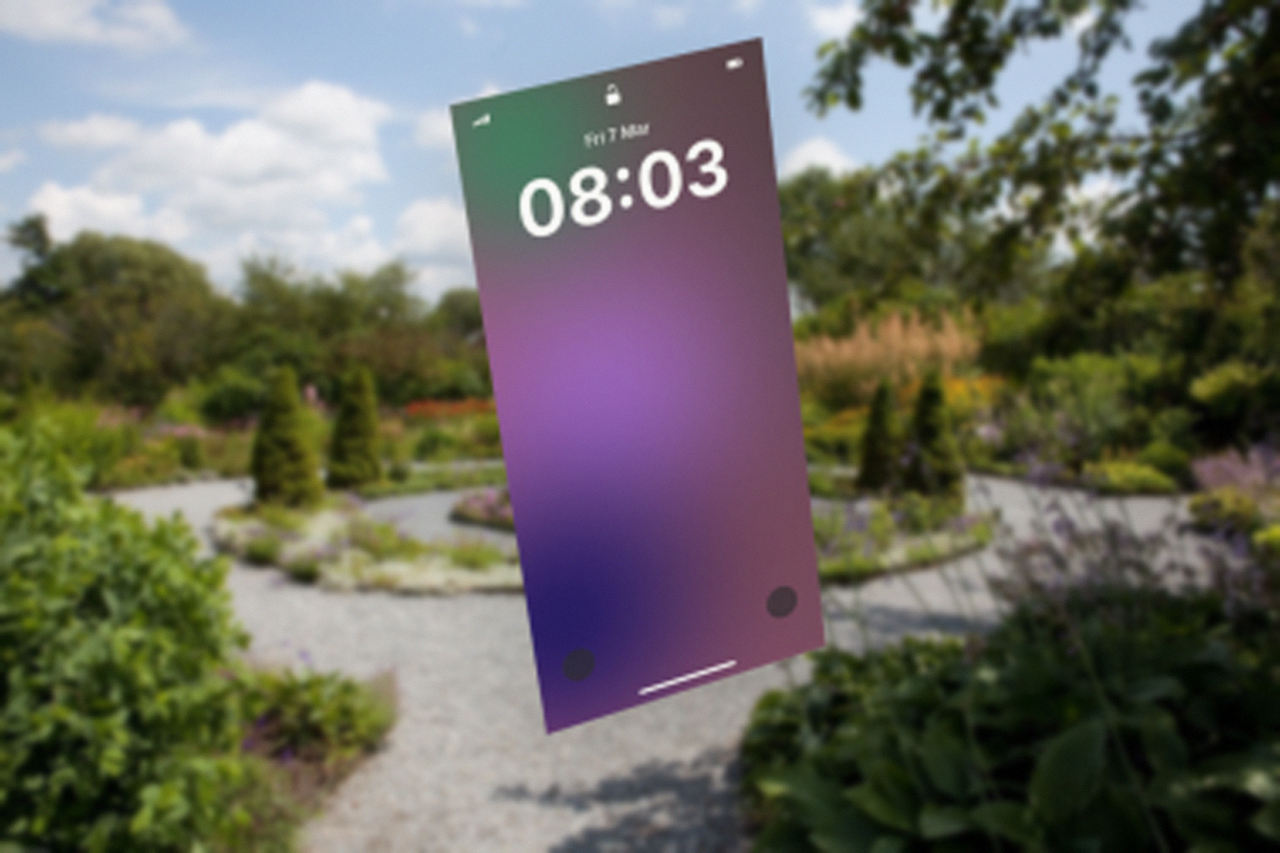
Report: 8:03
